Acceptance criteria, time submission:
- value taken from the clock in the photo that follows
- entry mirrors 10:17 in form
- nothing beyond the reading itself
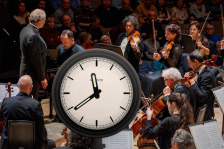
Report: 11:39
